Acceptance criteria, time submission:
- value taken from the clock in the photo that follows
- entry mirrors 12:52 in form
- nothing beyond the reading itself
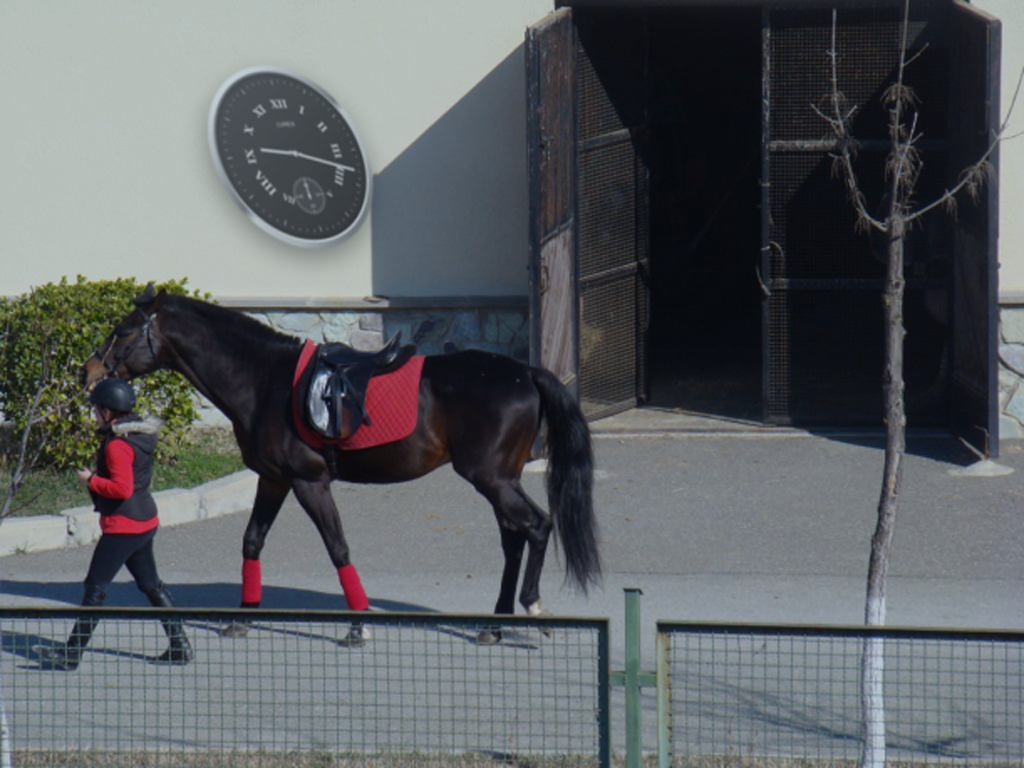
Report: 9:18
